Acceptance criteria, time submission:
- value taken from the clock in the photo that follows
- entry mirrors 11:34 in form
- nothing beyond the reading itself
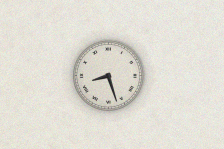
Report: 8:27
